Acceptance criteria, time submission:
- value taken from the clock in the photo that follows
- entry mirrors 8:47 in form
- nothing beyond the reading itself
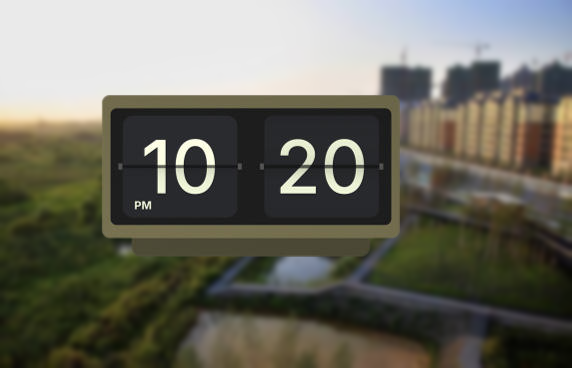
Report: 10:20
